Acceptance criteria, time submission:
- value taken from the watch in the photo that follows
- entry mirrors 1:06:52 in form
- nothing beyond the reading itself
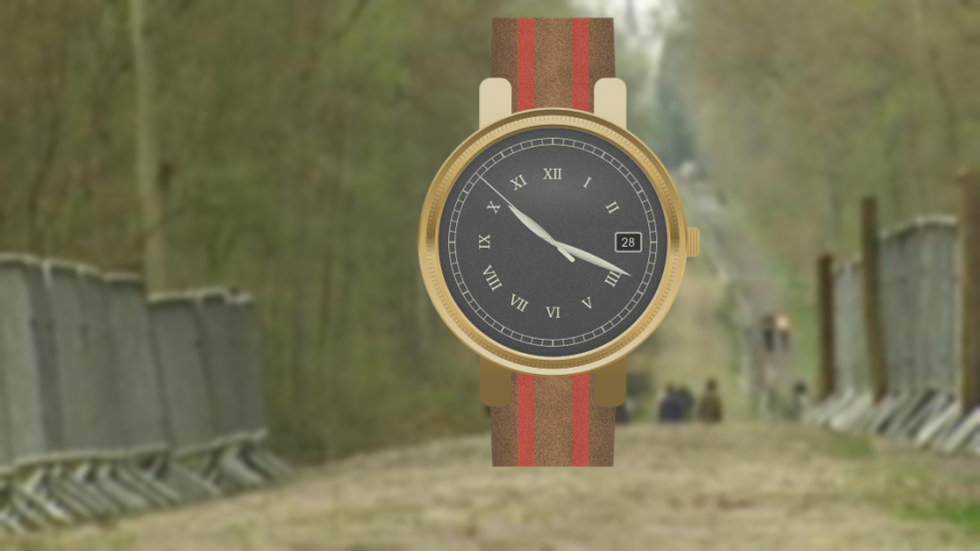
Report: 10:18:52
